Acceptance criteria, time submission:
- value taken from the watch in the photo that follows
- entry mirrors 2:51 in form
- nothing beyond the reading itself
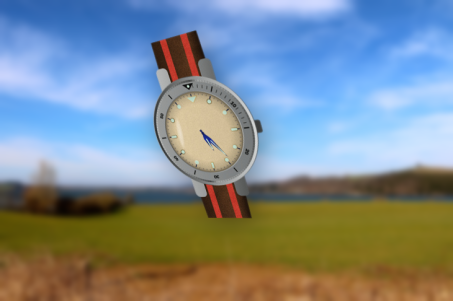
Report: 5:24
